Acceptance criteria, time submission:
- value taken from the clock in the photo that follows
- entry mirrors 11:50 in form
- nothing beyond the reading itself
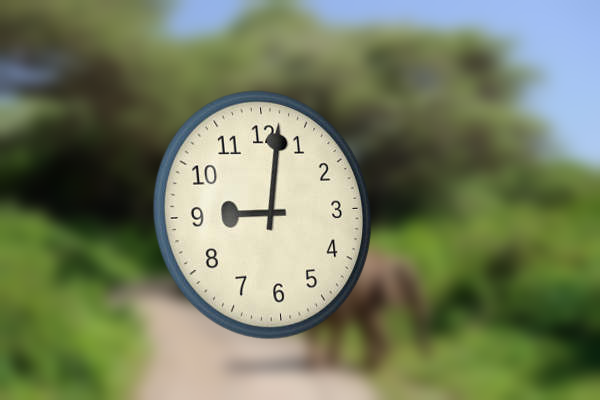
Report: 9:02
